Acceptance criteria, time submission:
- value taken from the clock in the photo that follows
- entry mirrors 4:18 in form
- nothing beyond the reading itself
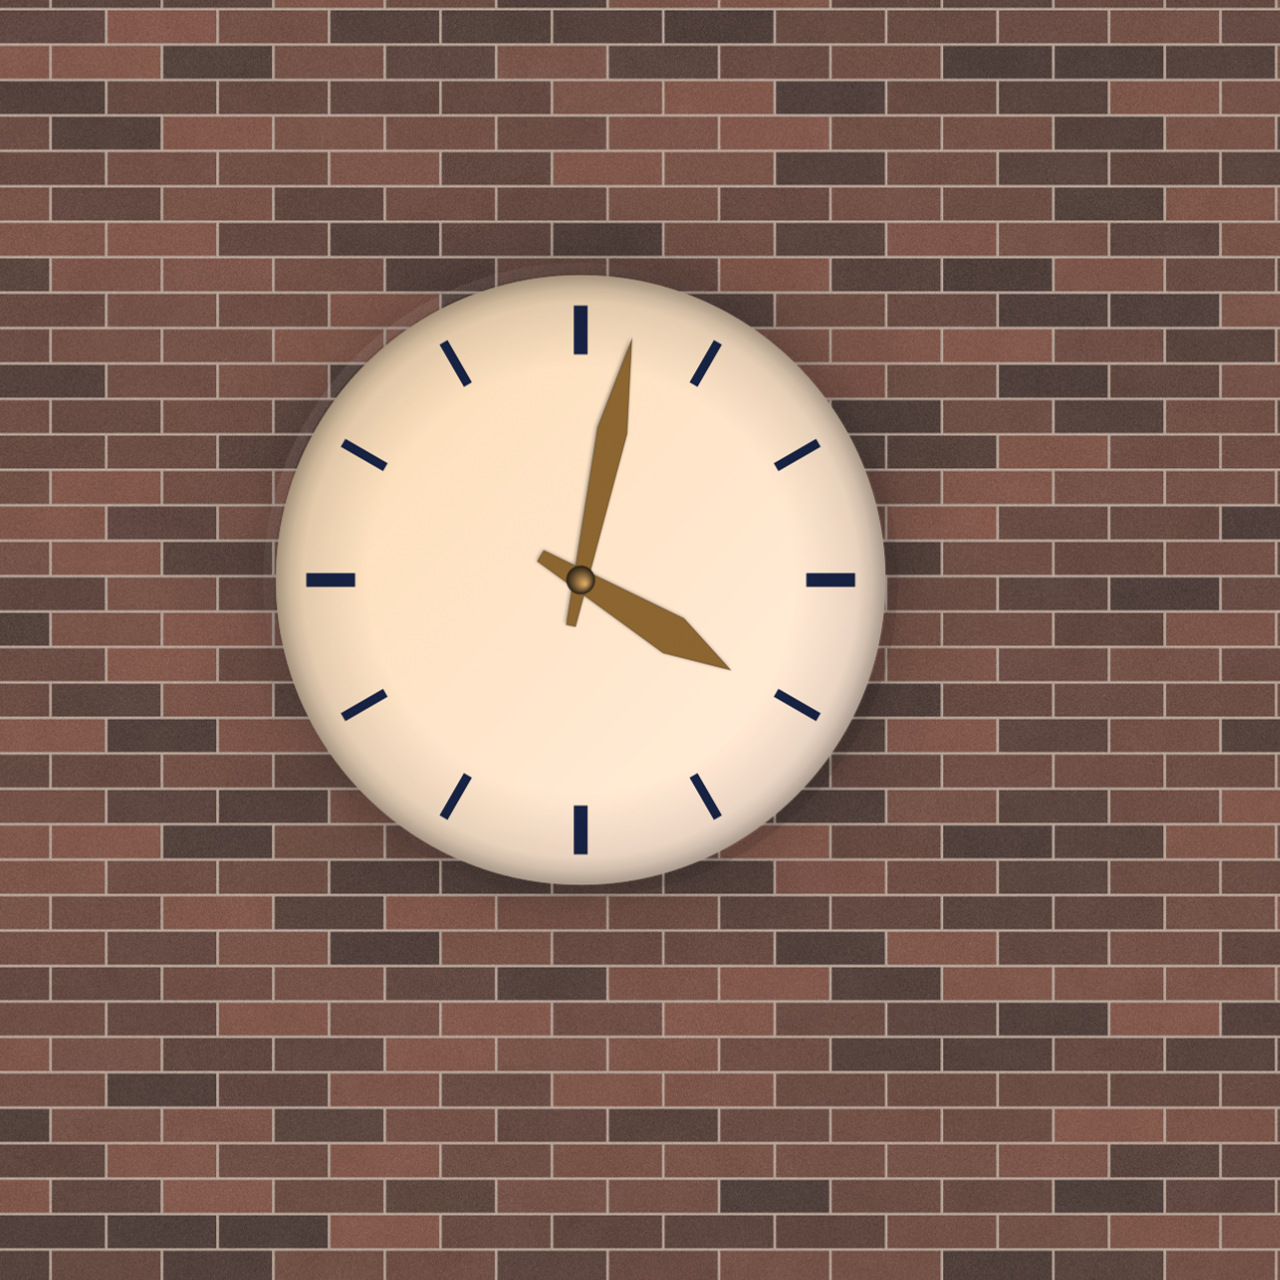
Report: 4:02
